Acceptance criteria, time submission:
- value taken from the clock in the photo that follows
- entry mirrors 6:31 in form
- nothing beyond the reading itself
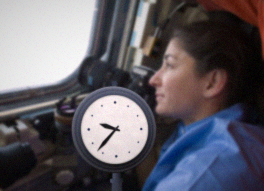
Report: 9:37
